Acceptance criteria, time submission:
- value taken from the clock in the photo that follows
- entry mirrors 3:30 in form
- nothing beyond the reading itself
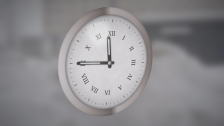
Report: 11:45
